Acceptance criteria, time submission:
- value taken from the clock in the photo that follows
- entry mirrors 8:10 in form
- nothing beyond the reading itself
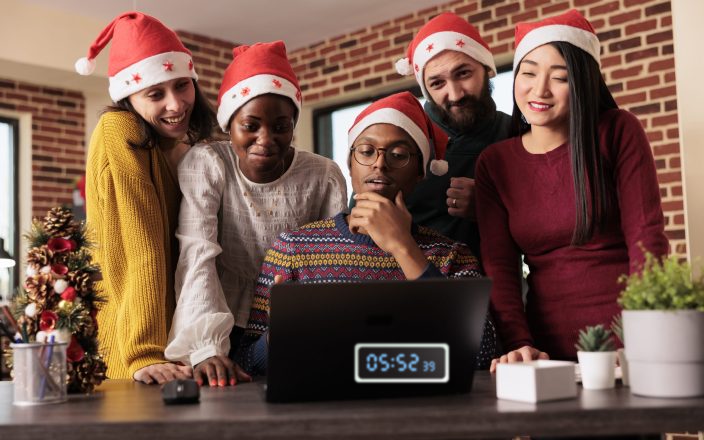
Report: 5:52
